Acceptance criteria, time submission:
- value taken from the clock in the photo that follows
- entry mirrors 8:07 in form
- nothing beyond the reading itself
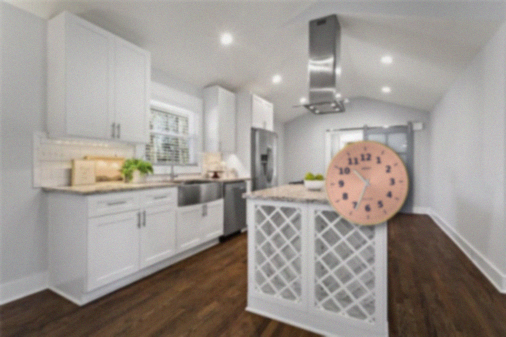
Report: 10:34
